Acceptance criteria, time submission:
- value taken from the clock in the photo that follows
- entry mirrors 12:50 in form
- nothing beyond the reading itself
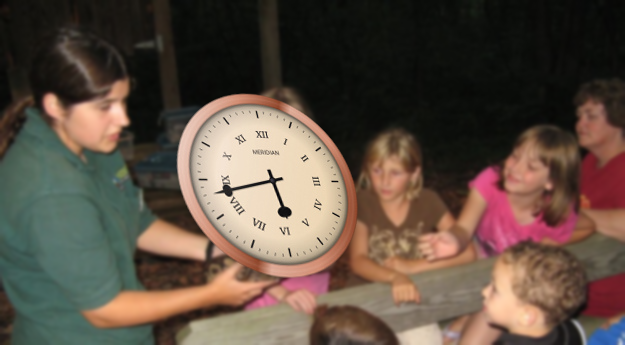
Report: 5:43
